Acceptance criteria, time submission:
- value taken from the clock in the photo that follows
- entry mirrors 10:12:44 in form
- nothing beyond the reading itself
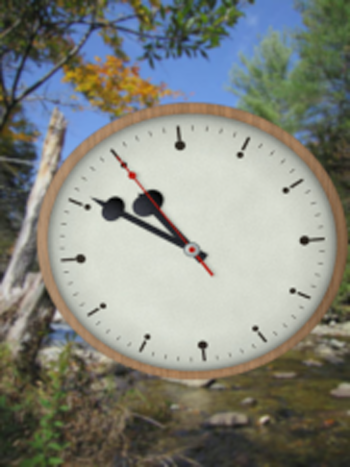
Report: 10:50:55
